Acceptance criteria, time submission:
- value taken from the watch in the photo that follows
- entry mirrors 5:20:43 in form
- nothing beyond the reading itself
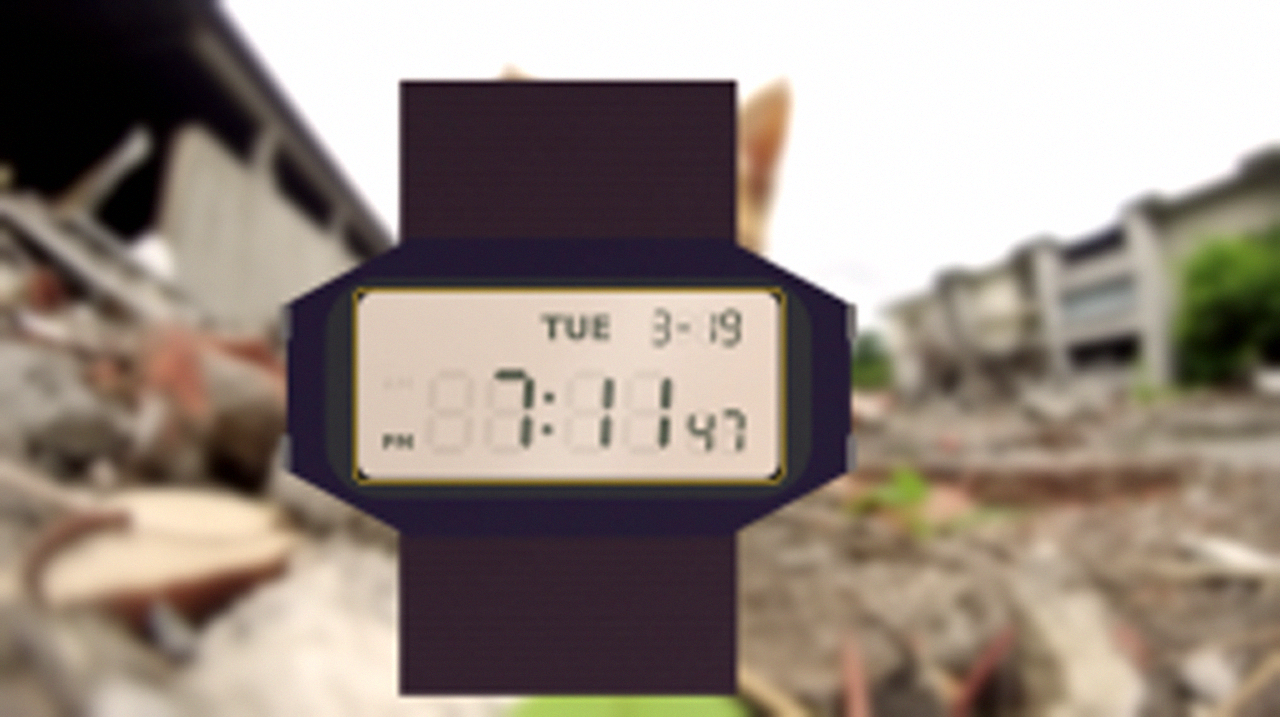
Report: 7:11:47
